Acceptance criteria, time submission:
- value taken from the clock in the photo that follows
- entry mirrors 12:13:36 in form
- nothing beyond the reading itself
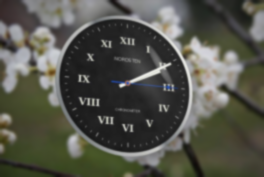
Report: 2:10:15
